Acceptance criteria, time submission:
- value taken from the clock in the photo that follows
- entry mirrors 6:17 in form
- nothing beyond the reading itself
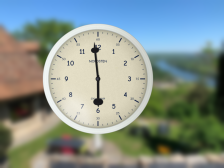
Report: 5:59
